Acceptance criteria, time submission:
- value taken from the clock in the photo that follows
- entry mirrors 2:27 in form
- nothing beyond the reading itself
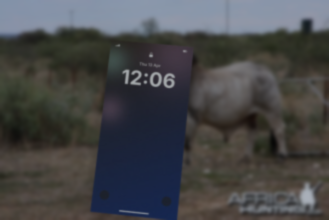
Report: 12:06
